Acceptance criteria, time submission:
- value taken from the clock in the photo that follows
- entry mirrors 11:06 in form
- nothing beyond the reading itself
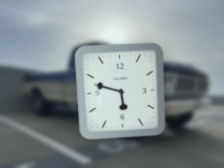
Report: 5:48
